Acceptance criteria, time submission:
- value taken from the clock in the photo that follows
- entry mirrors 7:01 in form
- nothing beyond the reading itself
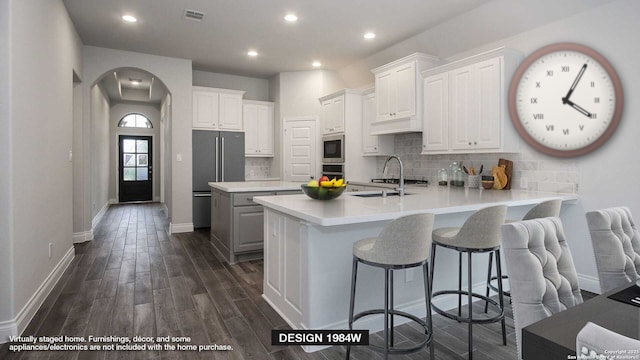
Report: 4:05
